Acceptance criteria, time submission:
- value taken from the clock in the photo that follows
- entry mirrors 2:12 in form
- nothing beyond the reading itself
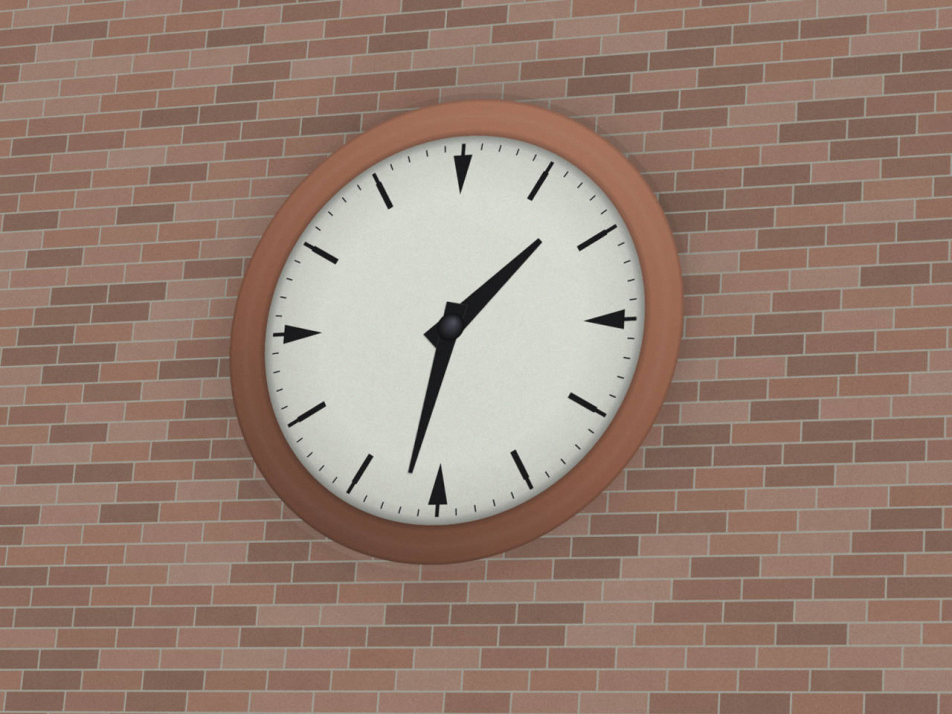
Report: 1:32
